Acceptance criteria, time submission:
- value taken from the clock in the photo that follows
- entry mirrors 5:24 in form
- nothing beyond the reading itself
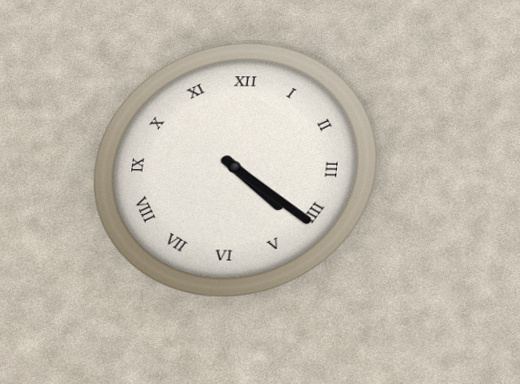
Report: 4:21
